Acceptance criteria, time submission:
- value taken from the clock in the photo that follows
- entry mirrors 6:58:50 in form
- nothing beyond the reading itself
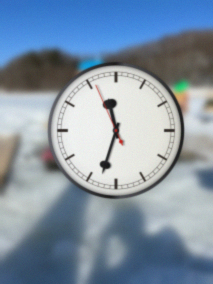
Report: 11:32:56
